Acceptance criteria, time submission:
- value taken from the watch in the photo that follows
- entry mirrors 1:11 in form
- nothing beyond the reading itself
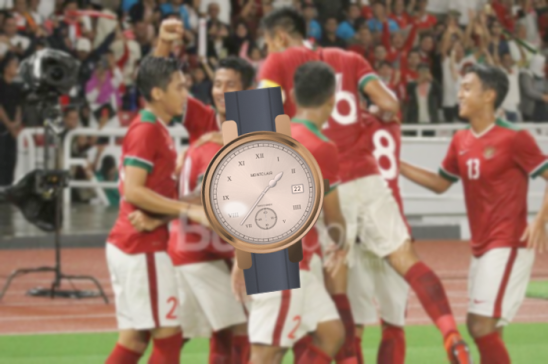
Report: 1:37
